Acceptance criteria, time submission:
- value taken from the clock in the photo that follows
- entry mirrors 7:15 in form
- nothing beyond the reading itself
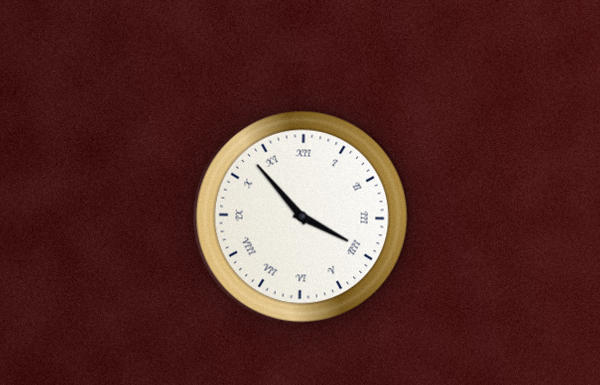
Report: 3:53
